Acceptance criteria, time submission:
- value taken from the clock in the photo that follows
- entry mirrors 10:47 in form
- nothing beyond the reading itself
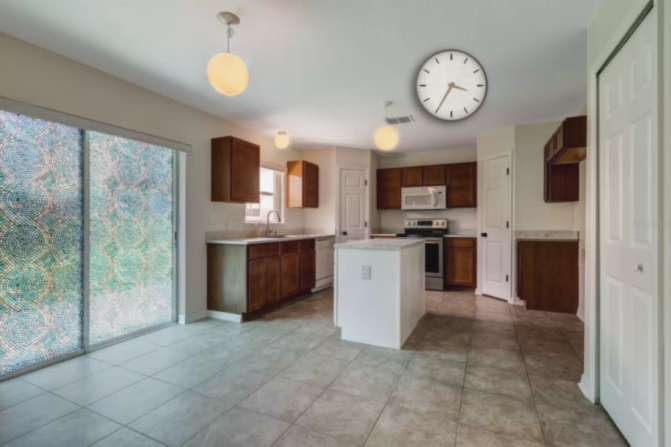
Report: 3:35
